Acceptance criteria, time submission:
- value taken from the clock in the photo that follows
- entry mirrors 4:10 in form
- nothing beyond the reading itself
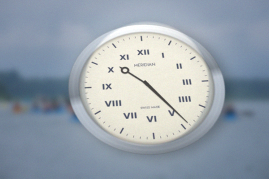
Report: 10:24
